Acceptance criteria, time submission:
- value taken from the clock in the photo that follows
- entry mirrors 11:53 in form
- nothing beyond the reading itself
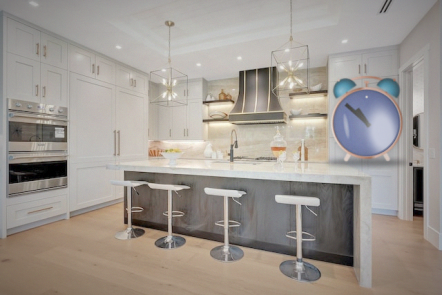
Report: 10:52
